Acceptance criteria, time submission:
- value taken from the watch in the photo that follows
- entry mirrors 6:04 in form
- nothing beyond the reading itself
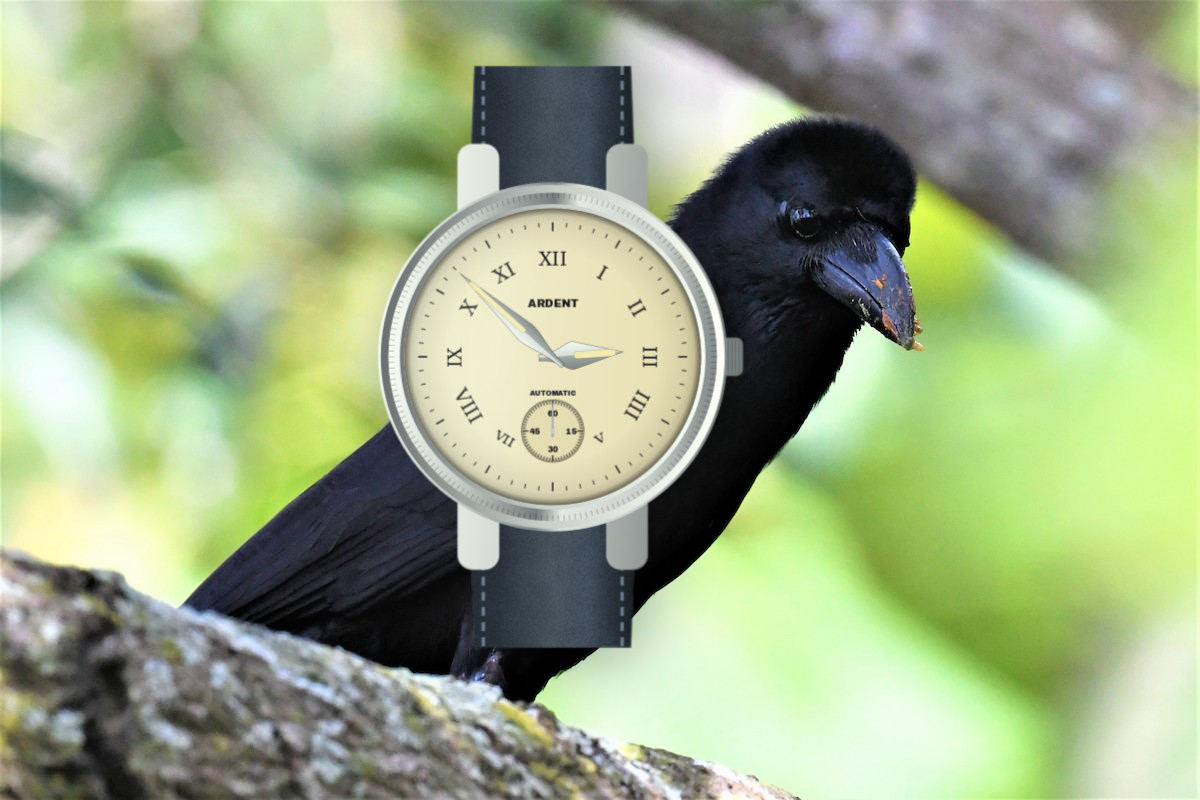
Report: 2:52
